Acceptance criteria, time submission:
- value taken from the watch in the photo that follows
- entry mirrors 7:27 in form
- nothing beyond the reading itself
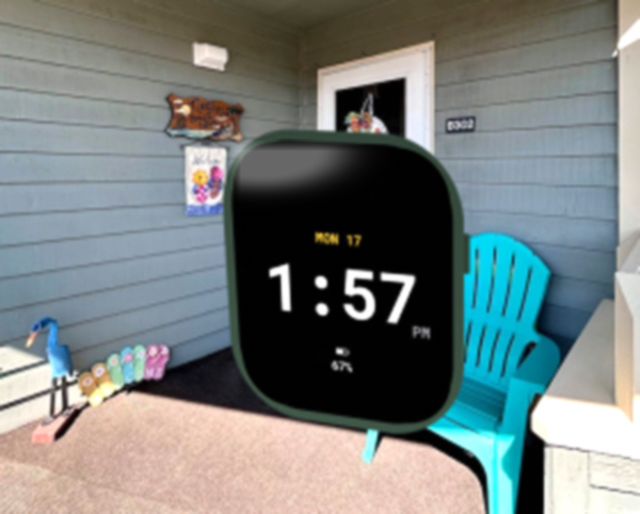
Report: 1:57
